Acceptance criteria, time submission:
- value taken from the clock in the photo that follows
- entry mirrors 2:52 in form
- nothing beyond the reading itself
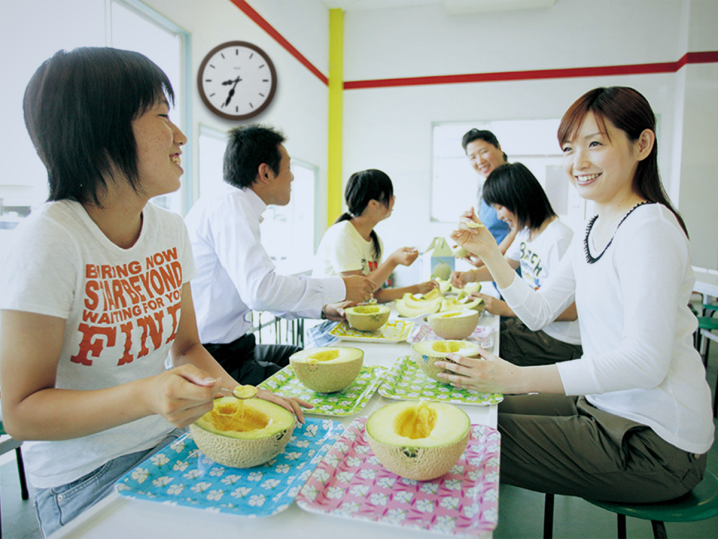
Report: 8:34
